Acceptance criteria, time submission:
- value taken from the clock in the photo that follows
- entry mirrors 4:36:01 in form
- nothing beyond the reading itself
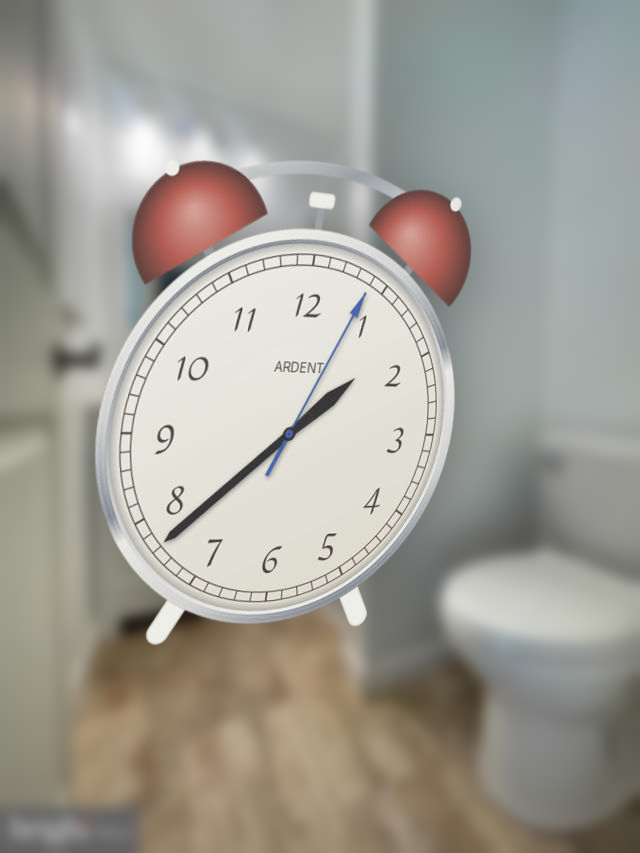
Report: 1:38:04
